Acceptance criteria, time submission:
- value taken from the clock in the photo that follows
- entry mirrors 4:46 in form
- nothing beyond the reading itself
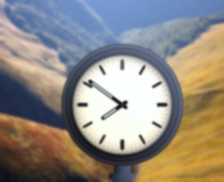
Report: 7:51
